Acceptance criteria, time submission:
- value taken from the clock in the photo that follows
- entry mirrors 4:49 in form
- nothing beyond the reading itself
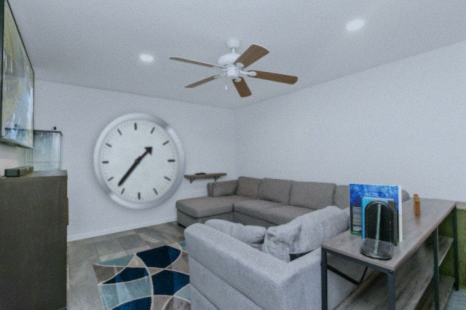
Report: 1:37
